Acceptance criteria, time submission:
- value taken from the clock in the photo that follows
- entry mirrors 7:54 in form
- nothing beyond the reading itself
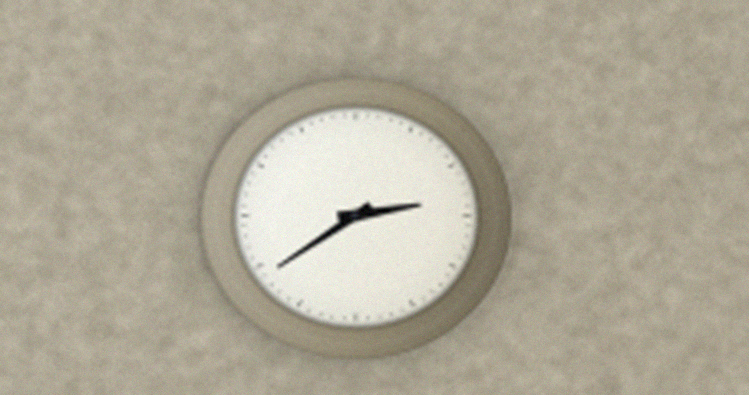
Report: 2:39
